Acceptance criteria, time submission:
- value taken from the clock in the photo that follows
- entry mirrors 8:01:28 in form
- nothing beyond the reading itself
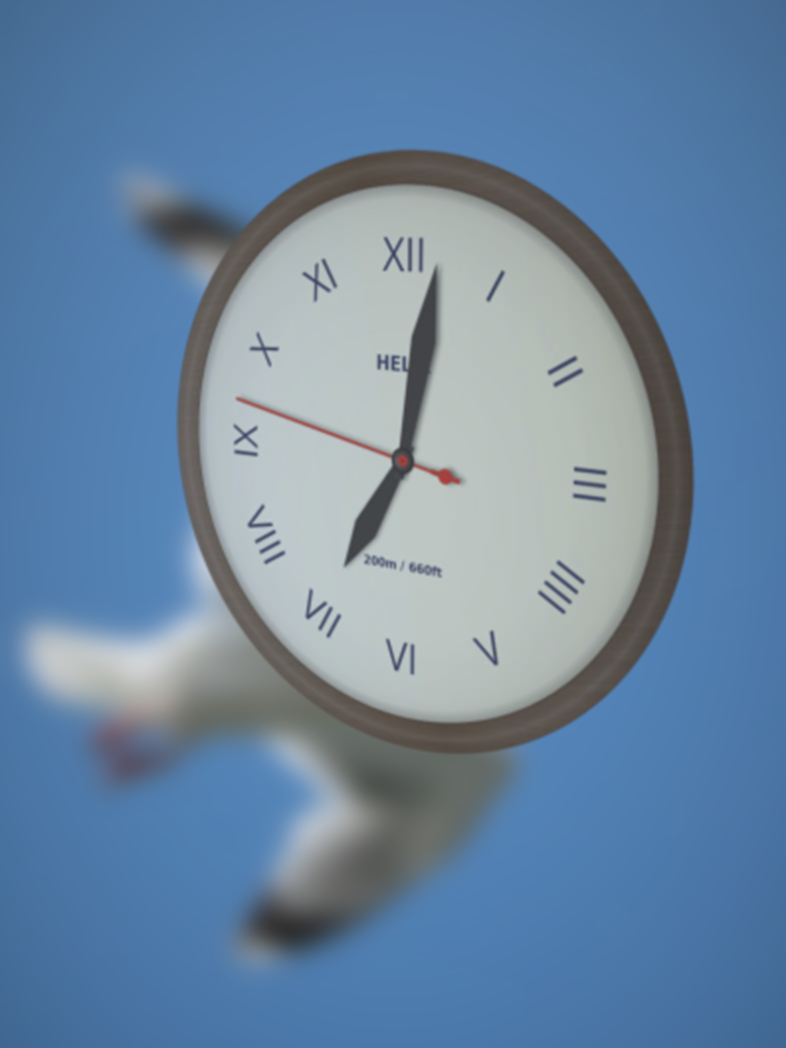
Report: 7:01:47
